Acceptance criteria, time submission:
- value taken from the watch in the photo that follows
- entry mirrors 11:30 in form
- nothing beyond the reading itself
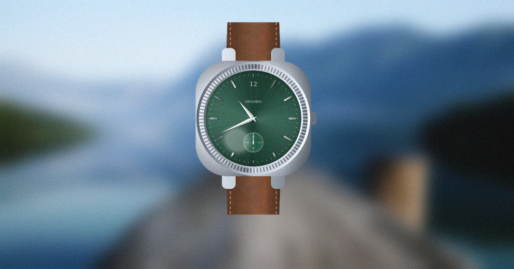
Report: 10:41
